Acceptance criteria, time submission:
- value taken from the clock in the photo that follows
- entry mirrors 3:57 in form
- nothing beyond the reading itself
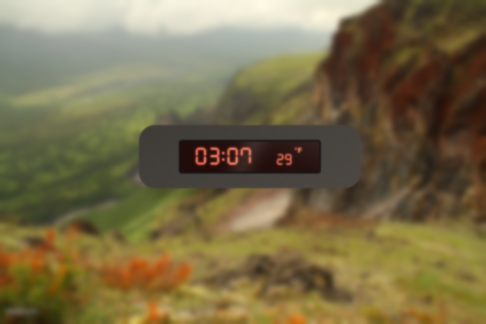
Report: 3:07
